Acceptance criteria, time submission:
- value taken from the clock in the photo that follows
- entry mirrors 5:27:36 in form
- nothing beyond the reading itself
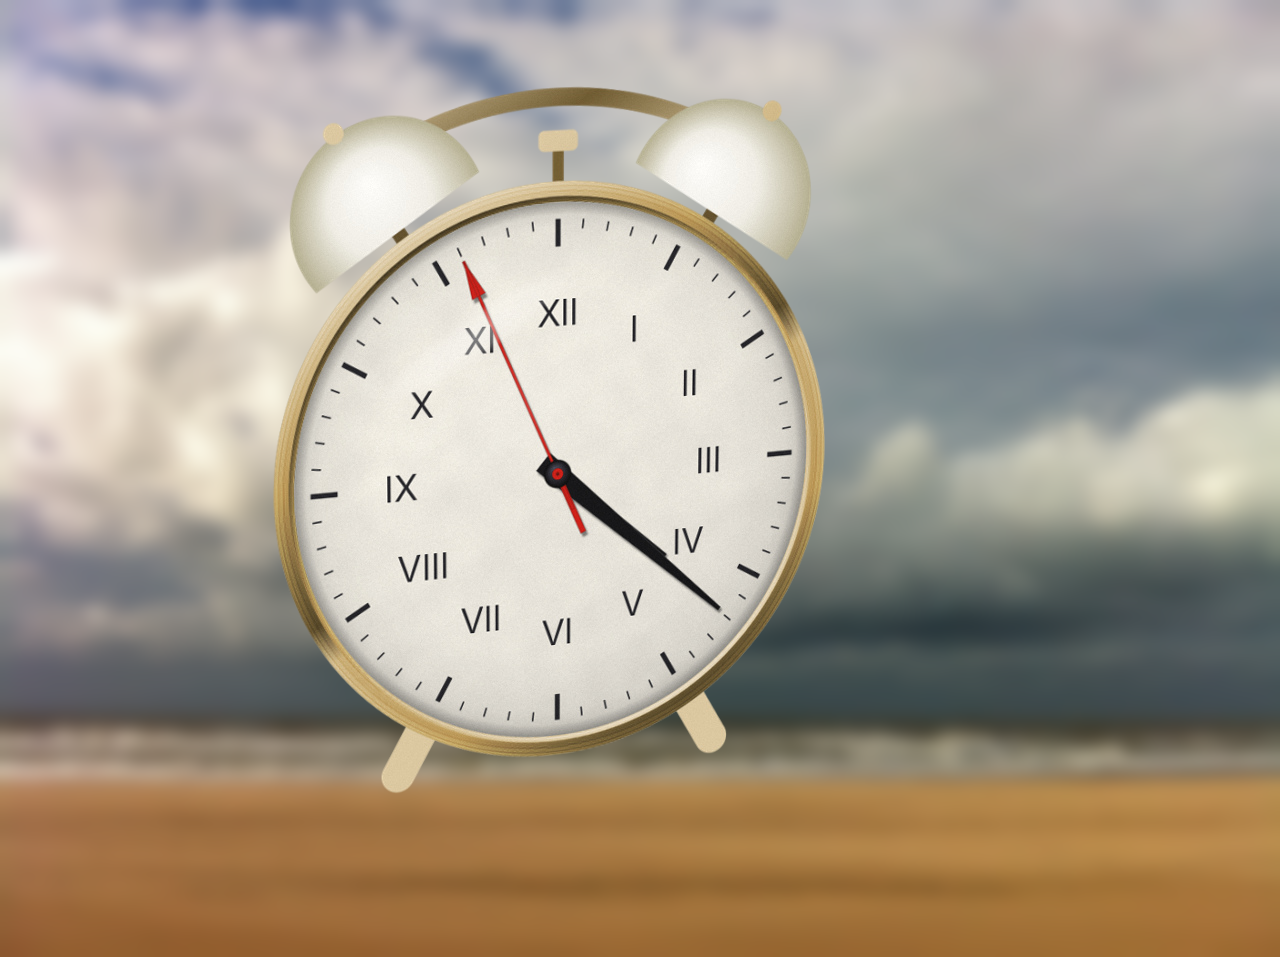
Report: 4:21:56
